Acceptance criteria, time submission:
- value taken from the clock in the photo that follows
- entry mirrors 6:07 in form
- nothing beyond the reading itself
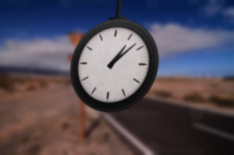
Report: 1:08
